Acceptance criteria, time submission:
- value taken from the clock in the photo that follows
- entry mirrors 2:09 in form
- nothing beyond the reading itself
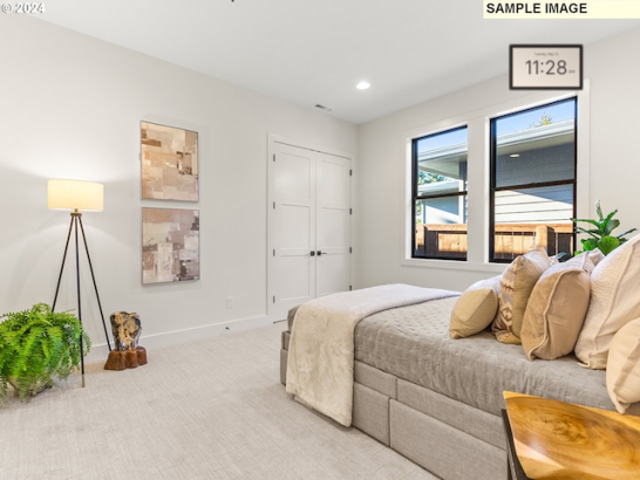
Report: 11:28
